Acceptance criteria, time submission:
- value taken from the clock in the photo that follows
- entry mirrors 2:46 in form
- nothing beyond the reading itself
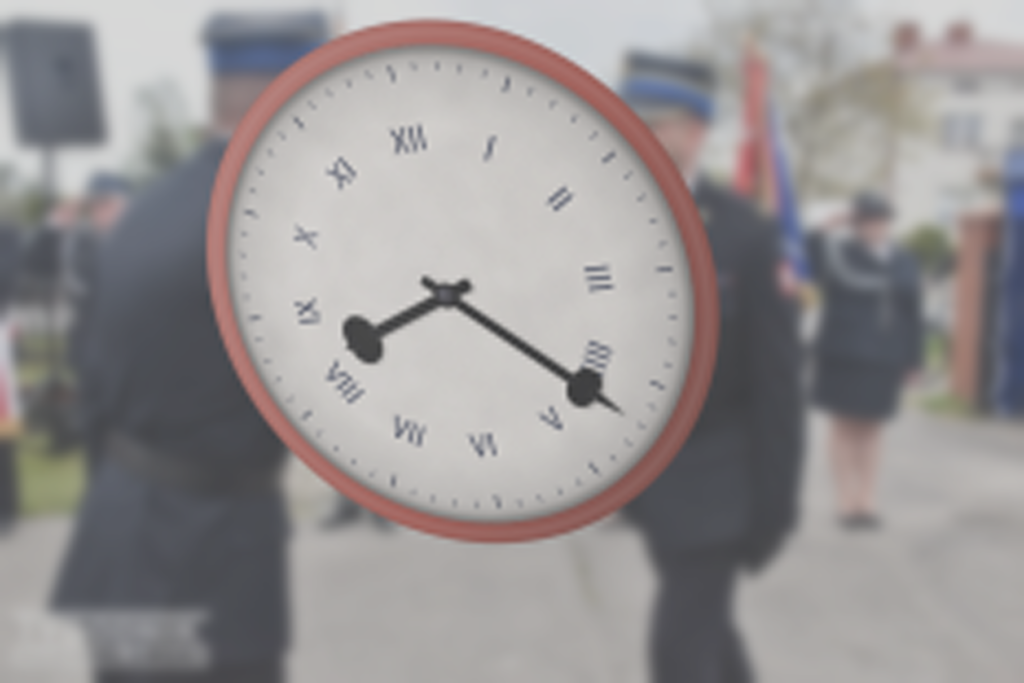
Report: 8:22
